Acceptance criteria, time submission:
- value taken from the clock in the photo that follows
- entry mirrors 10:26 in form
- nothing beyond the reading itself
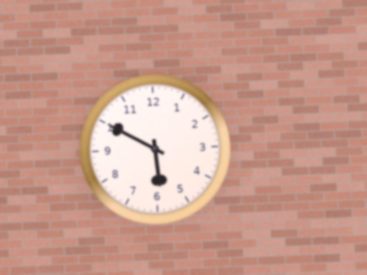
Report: 5:50
